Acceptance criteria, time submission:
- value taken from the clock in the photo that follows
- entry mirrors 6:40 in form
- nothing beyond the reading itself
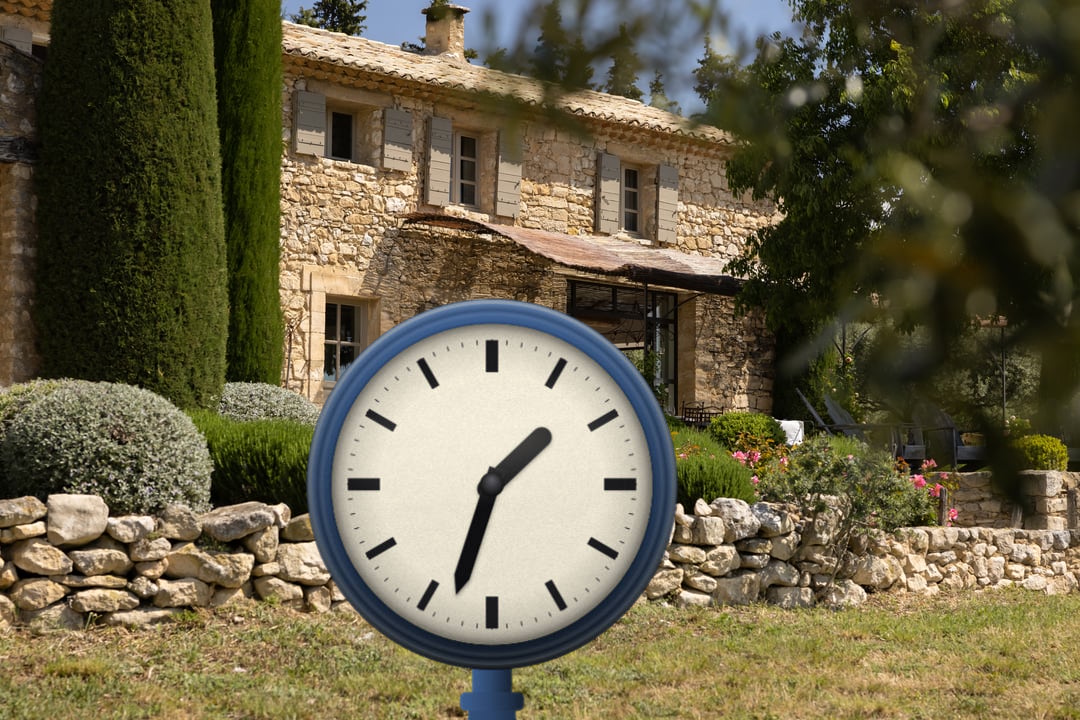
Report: 1:33
